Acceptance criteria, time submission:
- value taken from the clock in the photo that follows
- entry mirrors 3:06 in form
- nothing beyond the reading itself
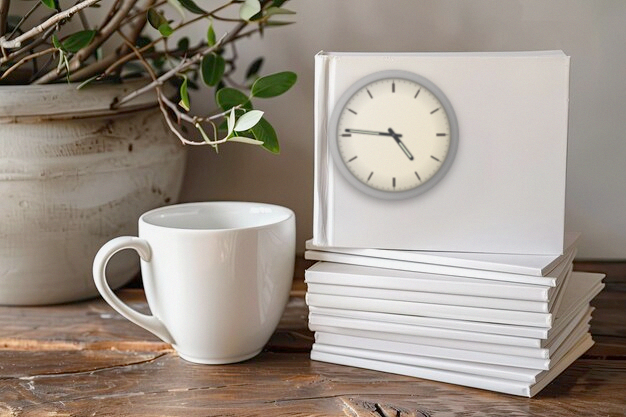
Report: 4:46
